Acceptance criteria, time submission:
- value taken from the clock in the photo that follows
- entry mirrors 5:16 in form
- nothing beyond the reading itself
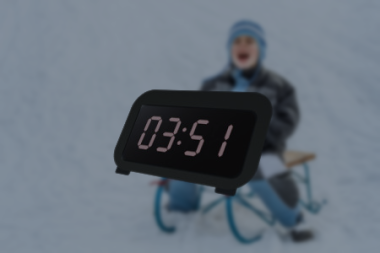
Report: 3:51
